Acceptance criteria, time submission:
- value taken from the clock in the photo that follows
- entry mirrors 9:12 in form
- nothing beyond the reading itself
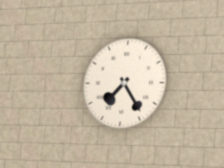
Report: 7:24
